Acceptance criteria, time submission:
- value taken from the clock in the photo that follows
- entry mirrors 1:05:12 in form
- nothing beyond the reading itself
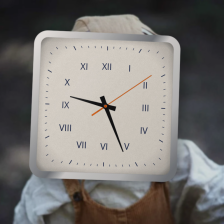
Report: 9:26:09
